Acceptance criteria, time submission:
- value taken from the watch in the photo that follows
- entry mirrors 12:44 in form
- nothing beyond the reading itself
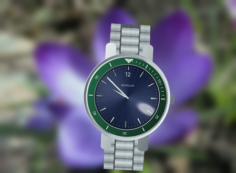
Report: 9:52
